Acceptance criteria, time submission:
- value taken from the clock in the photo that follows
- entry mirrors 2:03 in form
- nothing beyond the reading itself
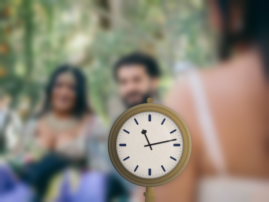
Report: 11:13
